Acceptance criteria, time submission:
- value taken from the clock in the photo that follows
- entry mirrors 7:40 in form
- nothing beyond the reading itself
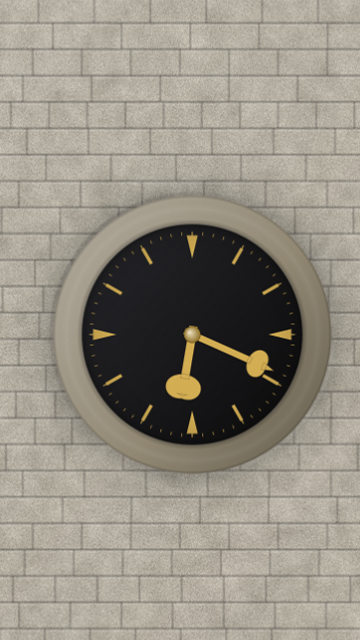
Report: 6:19
